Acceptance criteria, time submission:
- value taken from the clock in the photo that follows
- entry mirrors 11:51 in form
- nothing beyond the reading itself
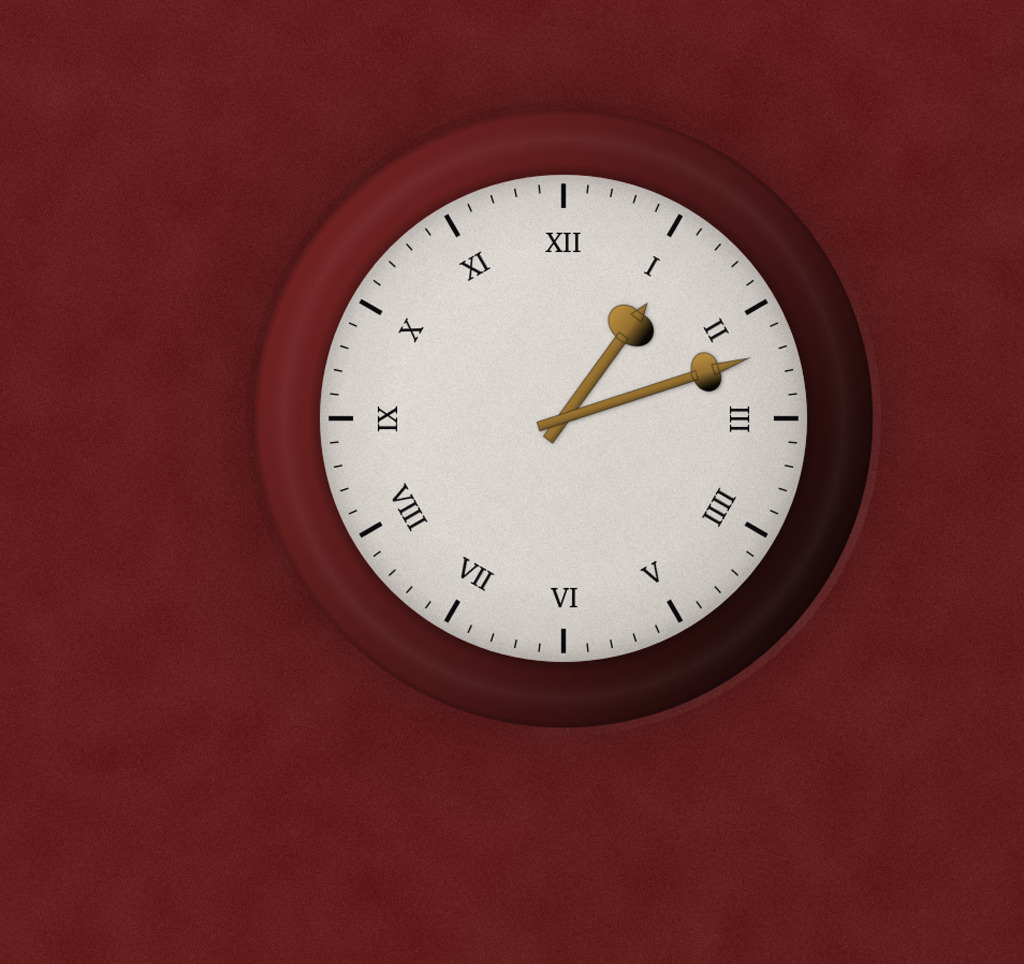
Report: 1:12
